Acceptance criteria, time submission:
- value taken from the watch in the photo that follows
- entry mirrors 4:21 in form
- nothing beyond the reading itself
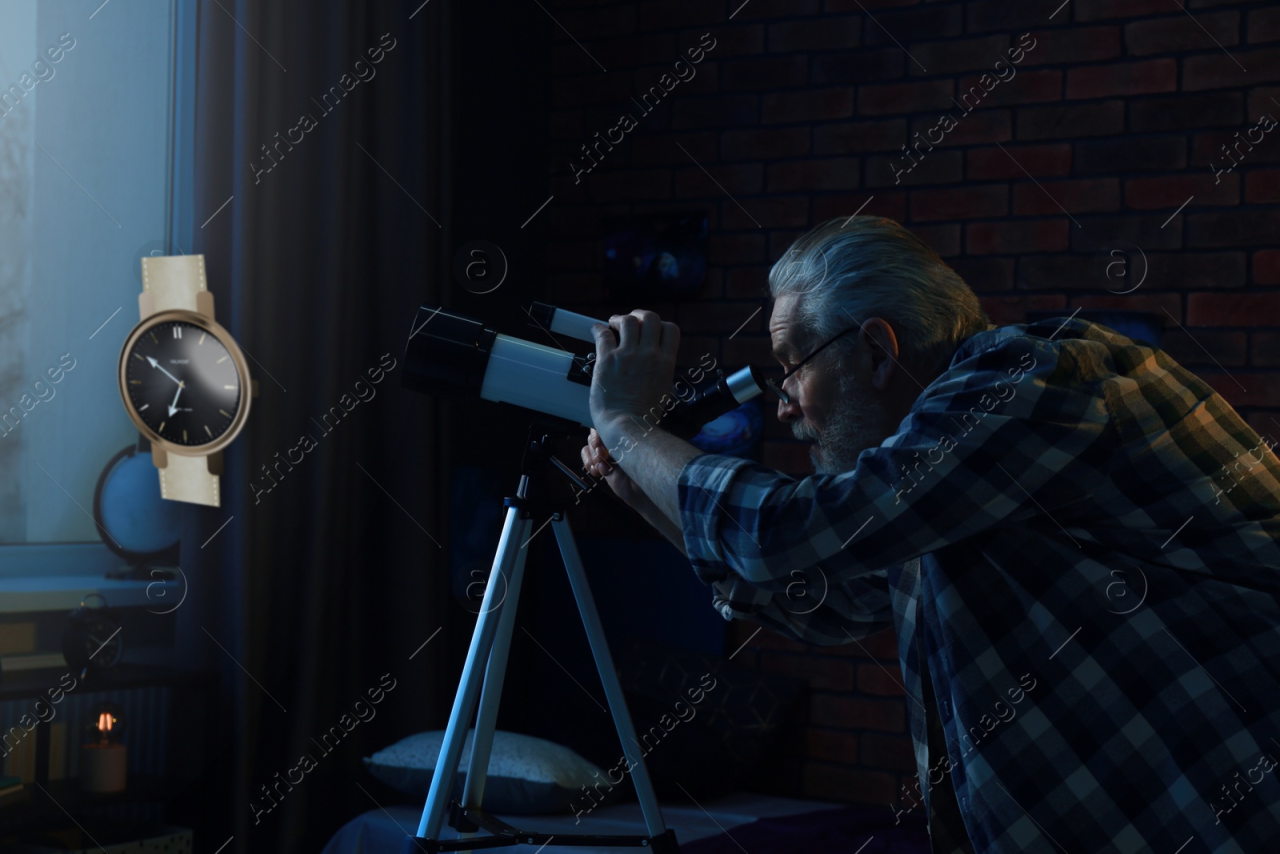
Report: 6:51
